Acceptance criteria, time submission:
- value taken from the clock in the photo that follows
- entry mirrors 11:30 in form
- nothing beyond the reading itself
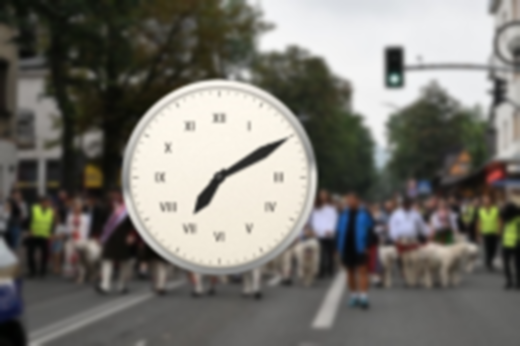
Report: 7:10
